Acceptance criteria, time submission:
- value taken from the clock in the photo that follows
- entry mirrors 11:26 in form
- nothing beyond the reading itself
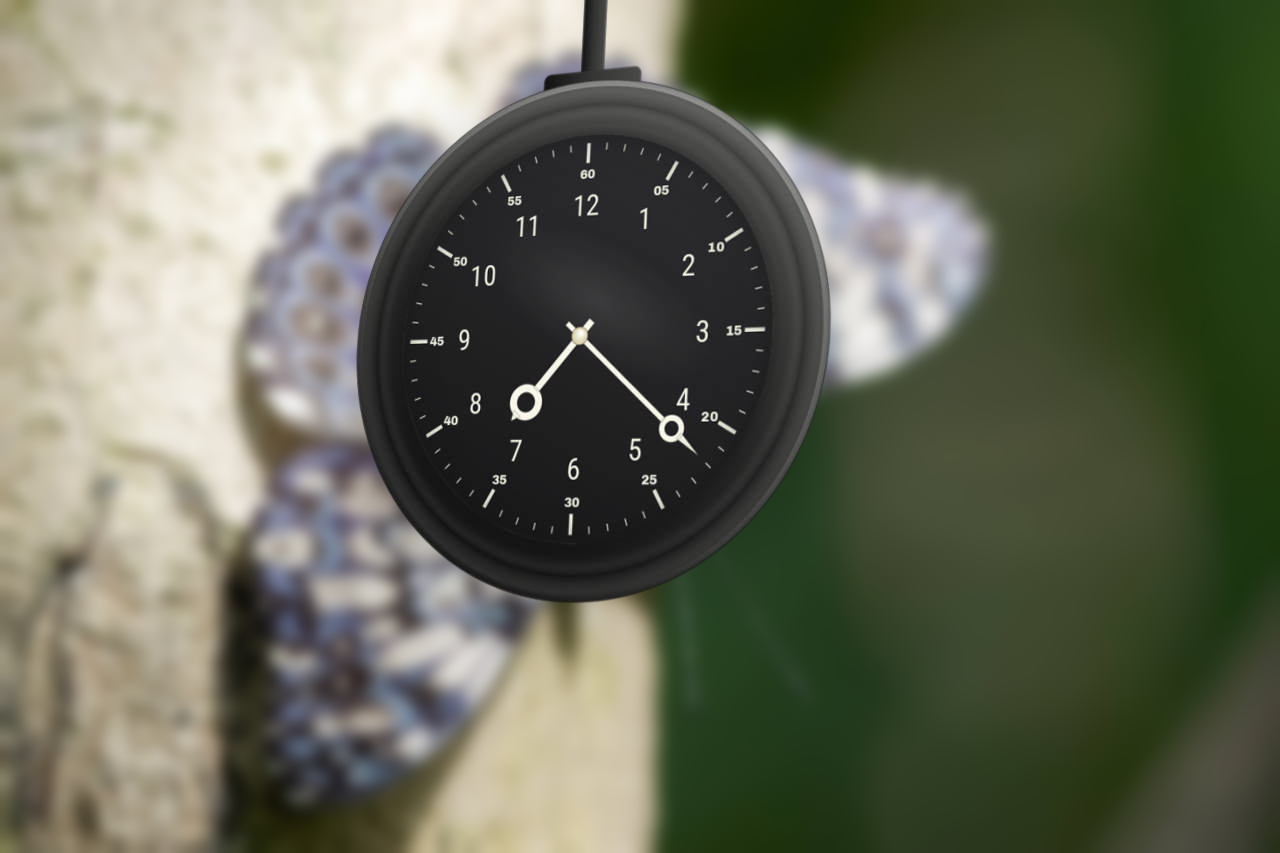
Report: 7:22
